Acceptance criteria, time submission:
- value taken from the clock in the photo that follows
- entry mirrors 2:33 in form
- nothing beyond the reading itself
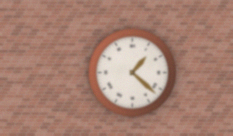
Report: 1:22
